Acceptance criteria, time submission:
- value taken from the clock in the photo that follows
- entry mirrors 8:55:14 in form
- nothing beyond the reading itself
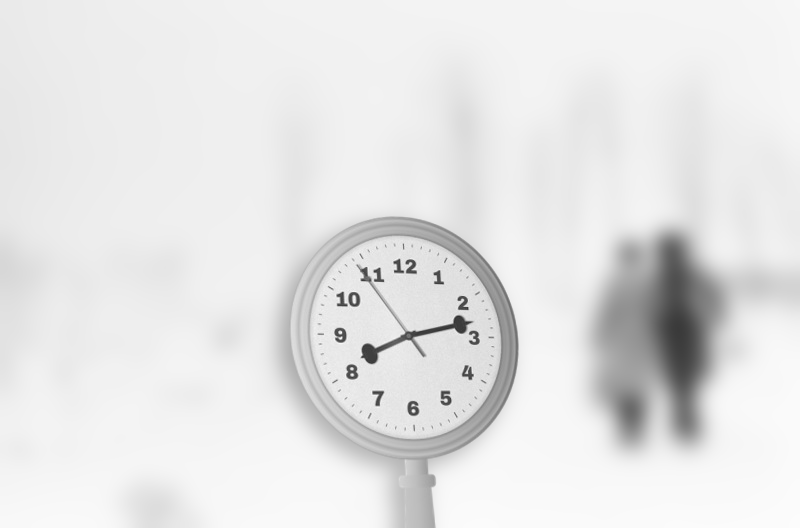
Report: 8:12:54
